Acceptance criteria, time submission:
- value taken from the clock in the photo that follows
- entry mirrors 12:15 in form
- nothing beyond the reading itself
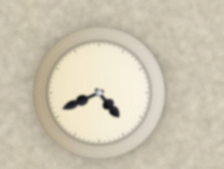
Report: 4:41
